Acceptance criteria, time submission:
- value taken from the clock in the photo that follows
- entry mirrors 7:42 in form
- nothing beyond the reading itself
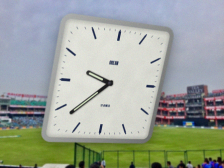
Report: 9:38
